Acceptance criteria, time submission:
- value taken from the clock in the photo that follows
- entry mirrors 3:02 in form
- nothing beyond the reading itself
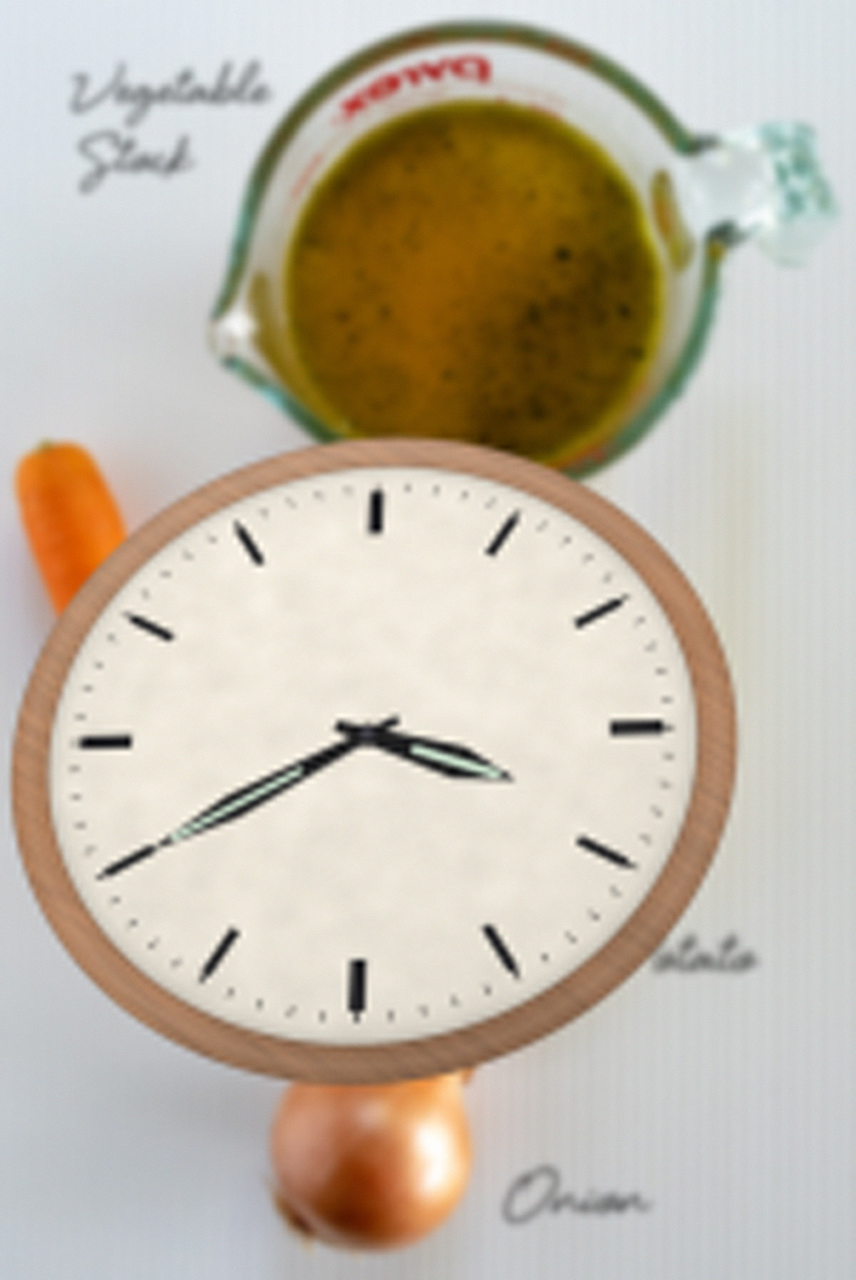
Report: 3:40
